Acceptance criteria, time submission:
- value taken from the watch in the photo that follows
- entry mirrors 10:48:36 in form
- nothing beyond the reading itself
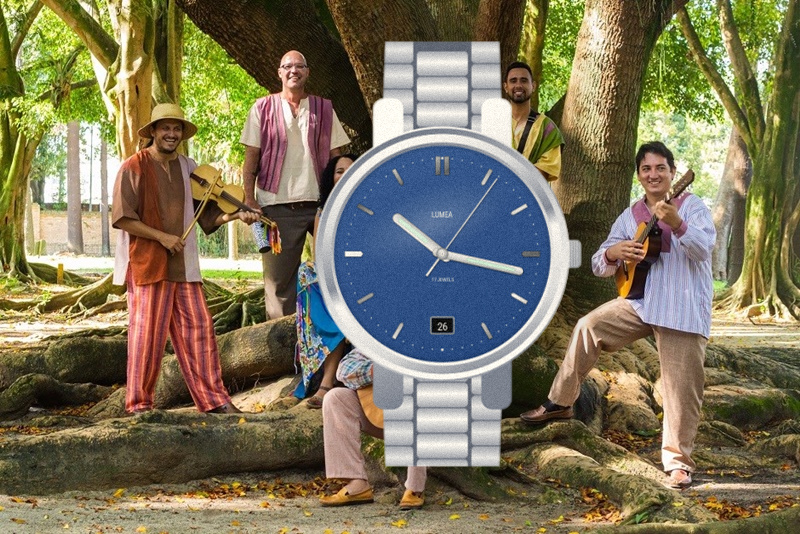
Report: 10:17:06
